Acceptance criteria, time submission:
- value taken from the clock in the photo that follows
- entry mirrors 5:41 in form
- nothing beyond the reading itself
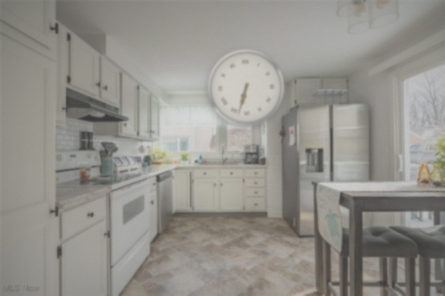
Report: 6:33
